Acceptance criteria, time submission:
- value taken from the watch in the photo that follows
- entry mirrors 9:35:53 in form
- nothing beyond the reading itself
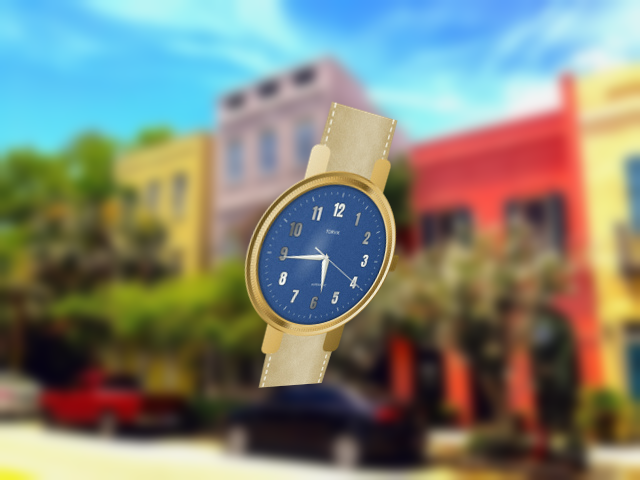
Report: 5:44:20
